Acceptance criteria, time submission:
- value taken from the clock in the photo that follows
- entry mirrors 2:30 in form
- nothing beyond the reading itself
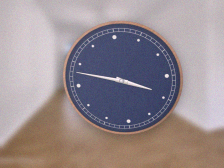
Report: 3:48
